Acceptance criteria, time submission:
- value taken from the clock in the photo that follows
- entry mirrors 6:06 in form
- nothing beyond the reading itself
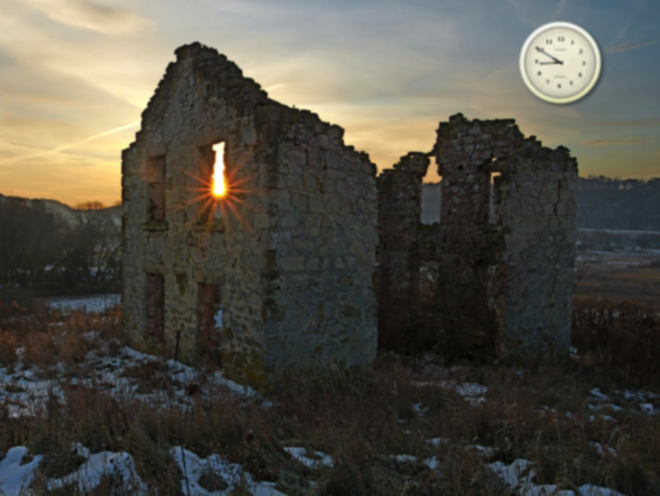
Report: 8:50
